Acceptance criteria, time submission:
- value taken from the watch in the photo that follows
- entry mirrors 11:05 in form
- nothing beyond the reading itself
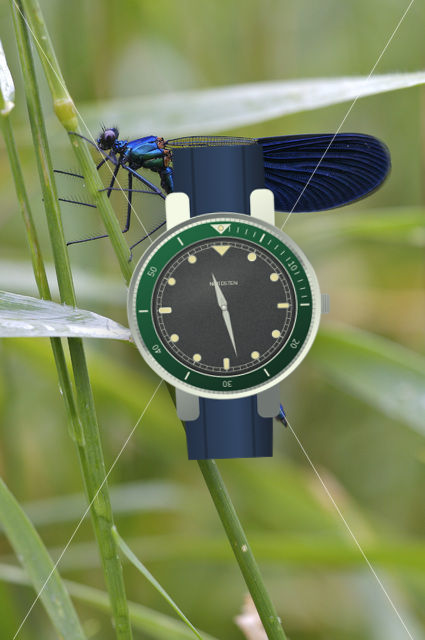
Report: 11:28
